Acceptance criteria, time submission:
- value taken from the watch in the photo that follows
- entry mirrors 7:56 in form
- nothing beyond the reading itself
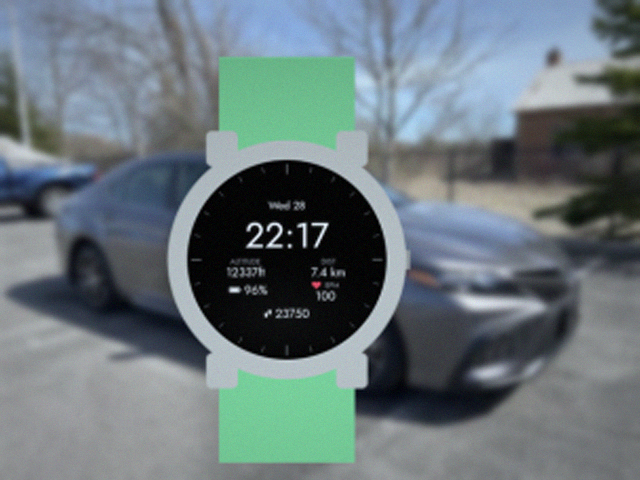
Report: 22:17
